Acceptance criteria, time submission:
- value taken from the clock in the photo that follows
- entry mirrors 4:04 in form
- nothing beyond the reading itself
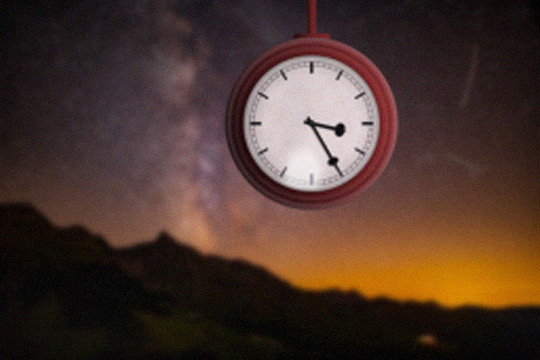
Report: 3:25
